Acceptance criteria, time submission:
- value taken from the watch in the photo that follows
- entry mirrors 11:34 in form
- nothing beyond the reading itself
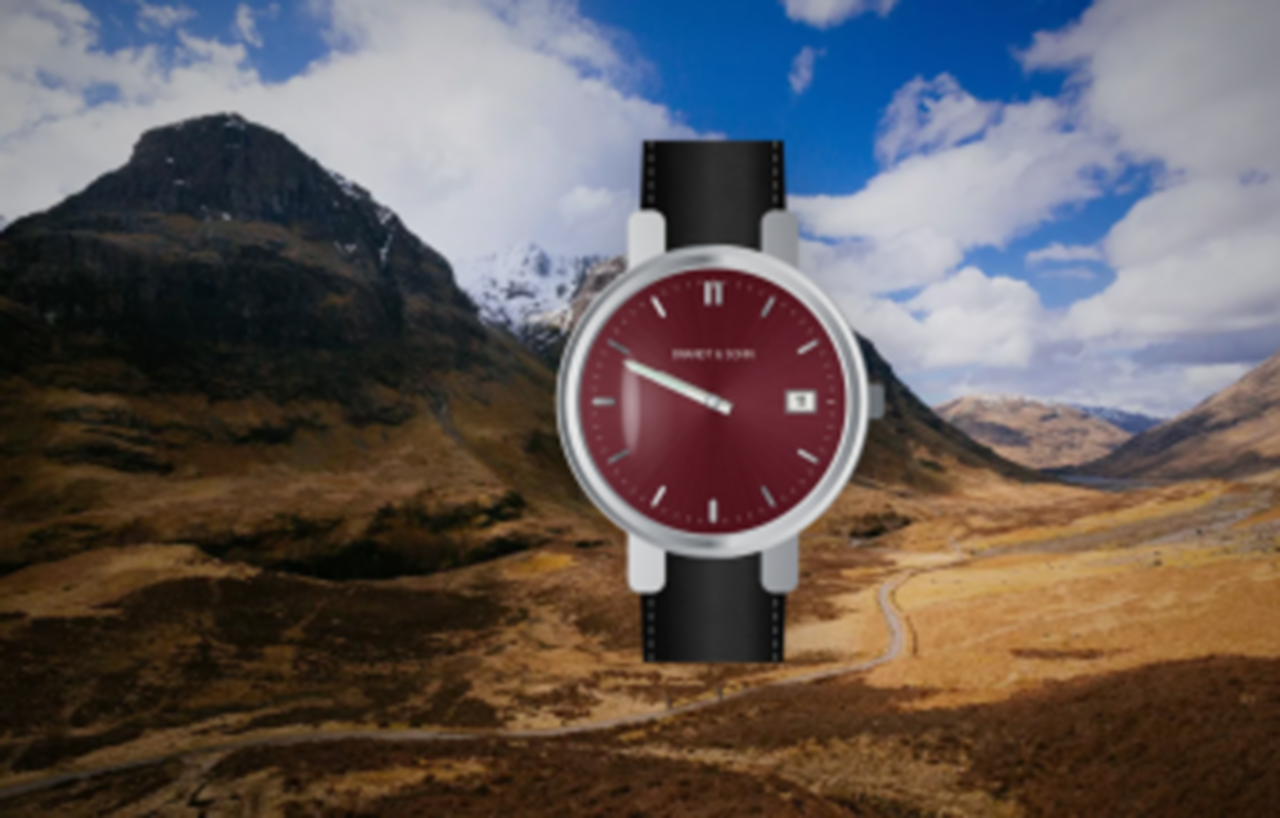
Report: 9:49
